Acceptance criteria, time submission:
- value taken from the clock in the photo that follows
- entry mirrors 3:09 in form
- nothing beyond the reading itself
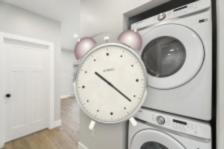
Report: 10:22
